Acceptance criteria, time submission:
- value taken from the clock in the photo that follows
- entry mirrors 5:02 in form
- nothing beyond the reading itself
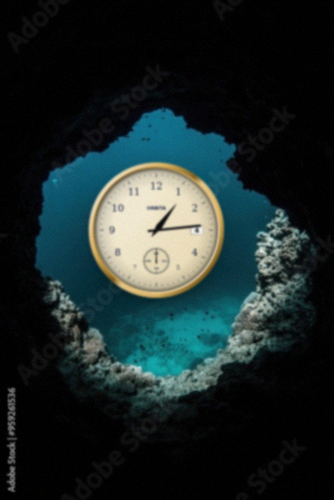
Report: 1:14
